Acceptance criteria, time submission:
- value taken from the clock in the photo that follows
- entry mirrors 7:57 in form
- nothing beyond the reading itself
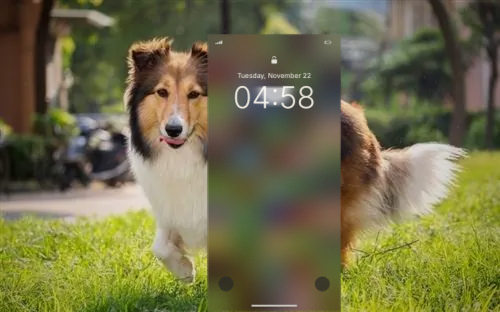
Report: 4:58
